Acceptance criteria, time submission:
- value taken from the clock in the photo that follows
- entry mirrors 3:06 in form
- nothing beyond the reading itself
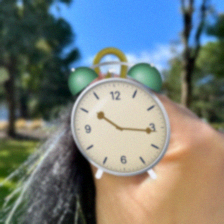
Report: 10:16
